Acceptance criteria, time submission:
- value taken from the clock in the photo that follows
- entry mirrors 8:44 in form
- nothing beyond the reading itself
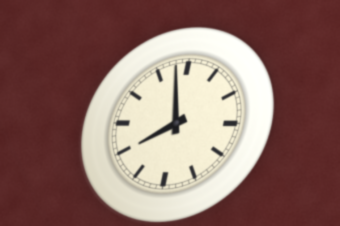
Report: 7:58
